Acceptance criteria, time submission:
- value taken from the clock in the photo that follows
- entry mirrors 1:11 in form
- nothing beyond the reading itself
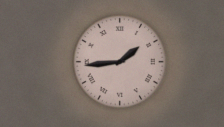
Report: 1:44
